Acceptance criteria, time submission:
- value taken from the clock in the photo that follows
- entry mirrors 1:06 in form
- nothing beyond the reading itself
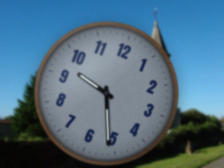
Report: 9:26
